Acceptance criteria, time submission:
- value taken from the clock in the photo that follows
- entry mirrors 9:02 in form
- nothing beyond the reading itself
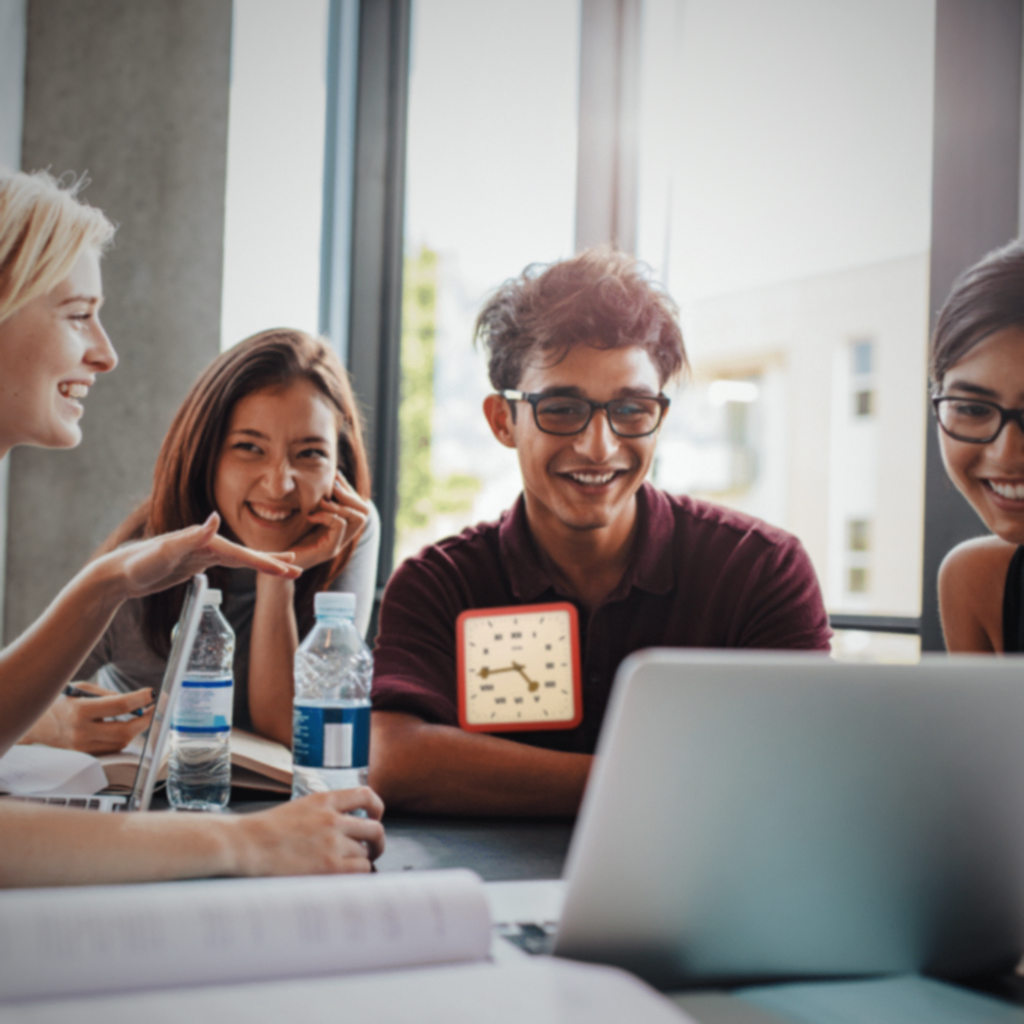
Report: 4:44
